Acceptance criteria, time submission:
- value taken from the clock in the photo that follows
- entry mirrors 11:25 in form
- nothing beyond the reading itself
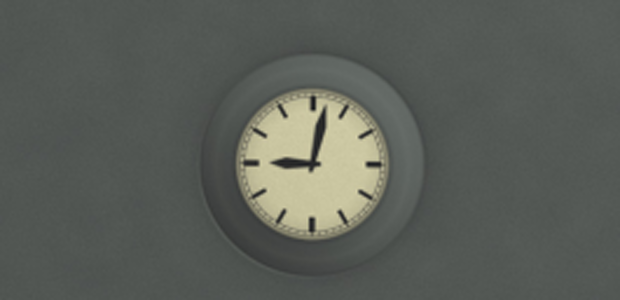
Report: 9:02
